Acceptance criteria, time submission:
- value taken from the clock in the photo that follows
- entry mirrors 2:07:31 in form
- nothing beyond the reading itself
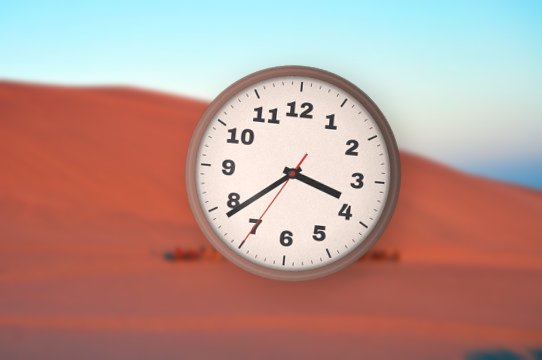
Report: 3:38:35
